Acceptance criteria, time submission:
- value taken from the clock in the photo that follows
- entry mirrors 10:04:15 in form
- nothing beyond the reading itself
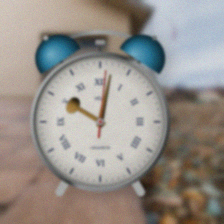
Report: 10:02:01
